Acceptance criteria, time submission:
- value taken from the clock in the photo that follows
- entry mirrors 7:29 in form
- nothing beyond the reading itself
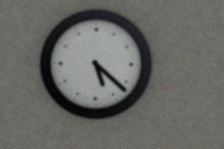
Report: 5:22
